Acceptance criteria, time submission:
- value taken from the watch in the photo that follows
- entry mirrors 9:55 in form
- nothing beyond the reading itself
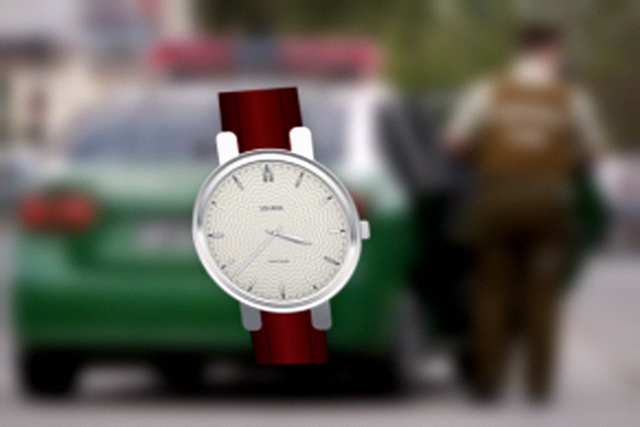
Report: 3:38
